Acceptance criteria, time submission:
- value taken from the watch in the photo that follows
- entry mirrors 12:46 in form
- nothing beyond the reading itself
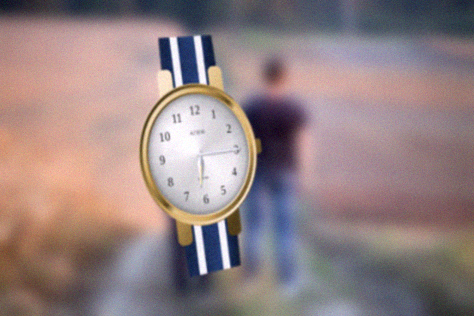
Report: 6:15
